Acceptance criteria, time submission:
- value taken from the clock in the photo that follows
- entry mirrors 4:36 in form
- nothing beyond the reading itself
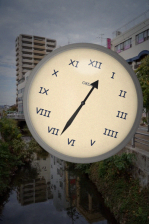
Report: 12:33
